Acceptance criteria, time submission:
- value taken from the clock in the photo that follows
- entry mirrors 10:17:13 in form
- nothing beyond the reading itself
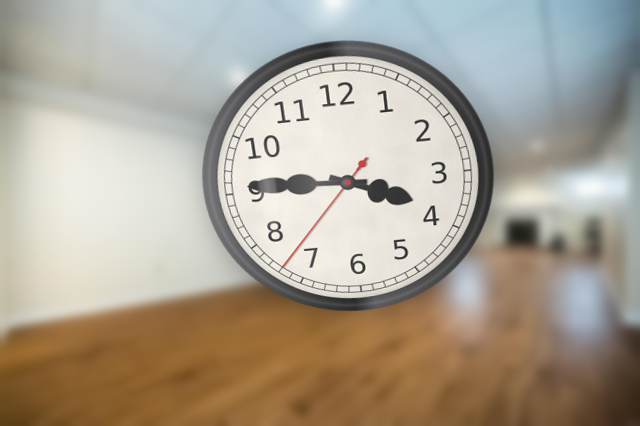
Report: 3:45:37
